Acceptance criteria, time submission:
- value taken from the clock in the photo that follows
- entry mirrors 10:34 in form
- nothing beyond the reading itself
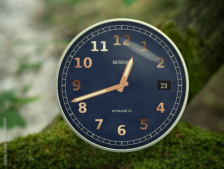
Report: 12:42
